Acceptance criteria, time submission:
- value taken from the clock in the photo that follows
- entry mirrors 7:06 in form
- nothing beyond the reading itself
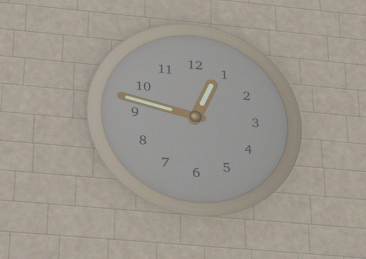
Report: 12:47
